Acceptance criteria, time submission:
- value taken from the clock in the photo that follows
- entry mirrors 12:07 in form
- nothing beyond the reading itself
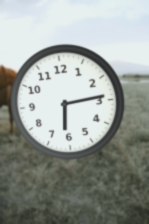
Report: 6:14
